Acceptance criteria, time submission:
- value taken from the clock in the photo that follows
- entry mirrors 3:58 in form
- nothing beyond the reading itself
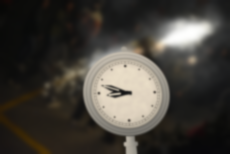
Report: 8:48
